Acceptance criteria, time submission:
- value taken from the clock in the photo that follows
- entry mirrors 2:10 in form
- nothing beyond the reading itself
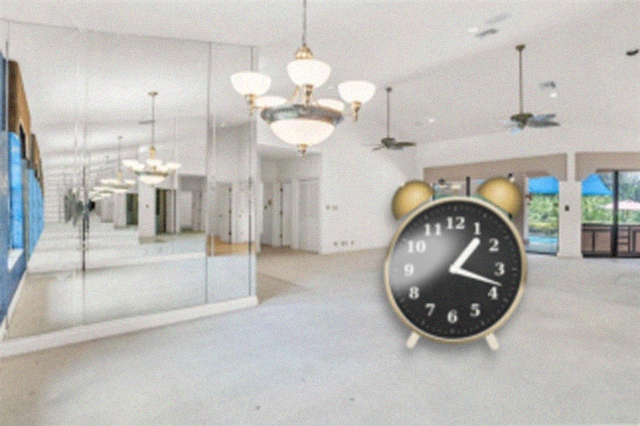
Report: 1:18
